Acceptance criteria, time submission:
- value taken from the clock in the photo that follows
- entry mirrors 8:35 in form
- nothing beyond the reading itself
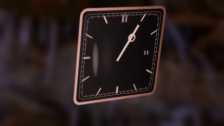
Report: 1:05
